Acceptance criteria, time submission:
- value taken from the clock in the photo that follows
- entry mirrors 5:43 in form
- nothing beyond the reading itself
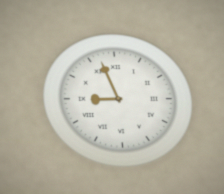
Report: 8:57
